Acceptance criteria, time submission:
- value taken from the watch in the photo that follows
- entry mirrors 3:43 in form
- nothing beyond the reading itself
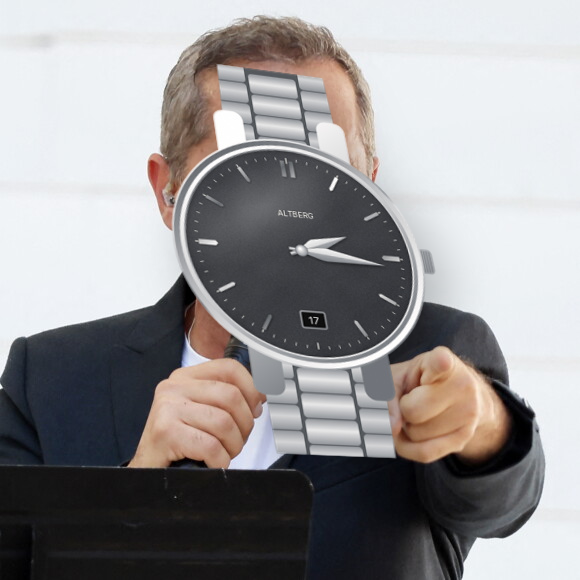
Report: 2:16
